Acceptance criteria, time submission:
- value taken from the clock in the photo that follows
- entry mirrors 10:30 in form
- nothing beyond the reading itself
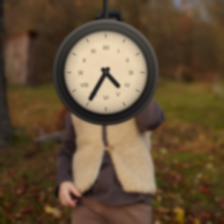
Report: 4:35
